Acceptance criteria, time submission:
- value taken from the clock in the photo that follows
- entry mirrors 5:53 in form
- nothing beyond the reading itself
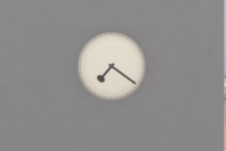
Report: 7:21
